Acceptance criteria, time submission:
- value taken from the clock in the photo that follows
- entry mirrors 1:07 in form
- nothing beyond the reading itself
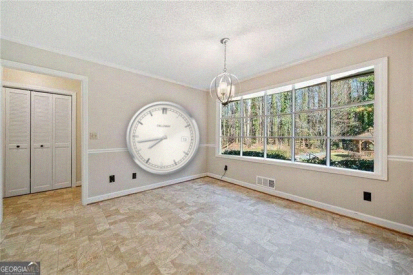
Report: 7:43
